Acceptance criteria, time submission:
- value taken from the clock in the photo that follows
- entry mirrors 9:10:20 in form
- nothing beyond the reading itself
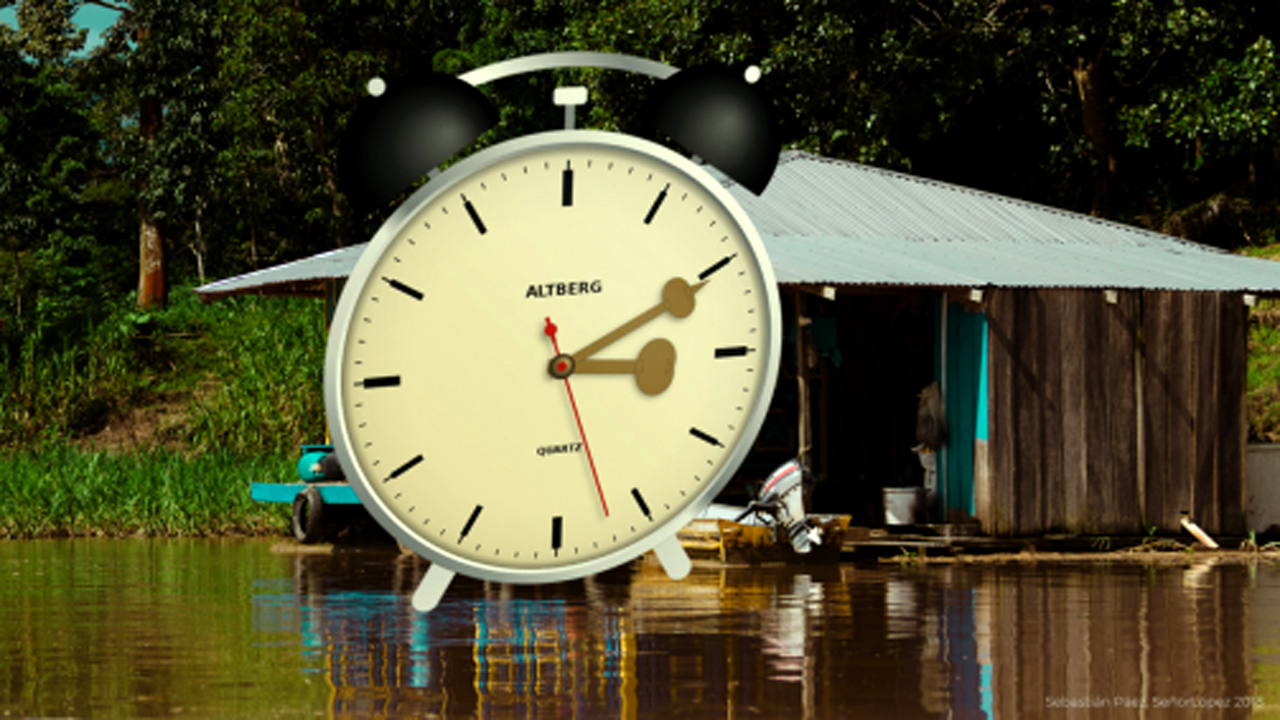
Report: 3:10:27
